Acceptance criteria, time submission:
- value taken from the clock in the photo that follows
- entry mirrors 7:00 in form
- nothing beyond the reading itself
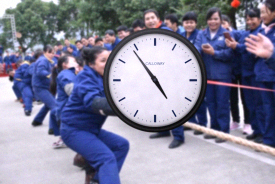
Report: 4:54
